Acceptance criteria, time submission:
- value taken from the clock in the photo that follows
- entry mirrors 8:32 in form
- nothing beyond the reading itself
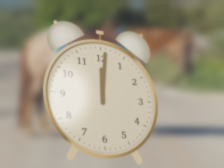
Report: 12:01
